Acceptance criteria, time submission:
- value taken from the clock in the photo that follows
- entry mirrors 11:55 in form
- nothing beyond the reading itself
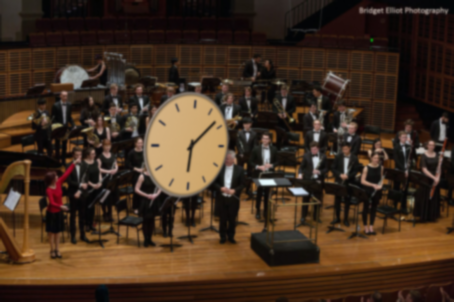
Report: 6:08
